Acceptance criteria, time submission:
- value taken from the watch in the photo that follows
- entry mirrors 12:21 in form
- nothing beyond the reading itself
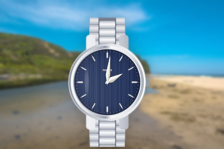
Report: 2:01
